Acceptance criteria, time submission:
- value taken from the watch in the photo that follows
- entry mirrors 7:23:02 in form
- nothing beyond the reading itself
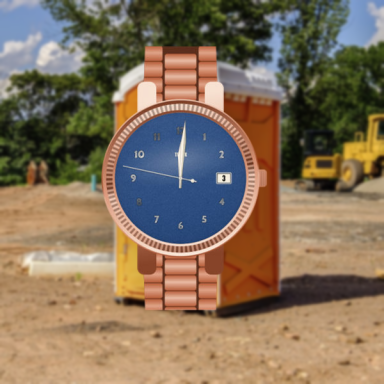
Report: 12:00:47
